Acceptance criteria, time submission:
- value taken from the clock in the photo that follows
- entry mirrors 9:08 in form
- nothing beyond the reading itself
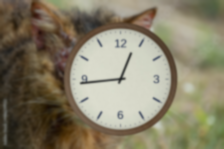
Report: 12:44
